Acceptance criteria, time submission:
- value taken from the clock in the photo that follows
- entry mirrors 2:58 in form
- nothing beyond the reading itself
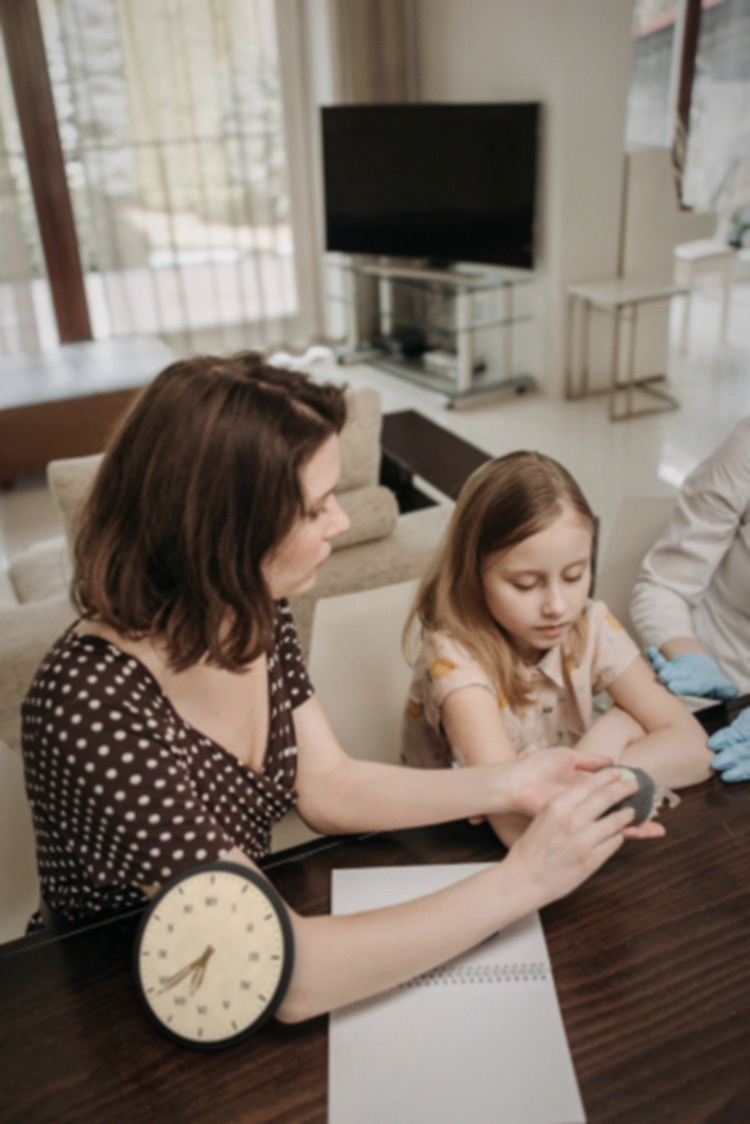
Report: 6:39
